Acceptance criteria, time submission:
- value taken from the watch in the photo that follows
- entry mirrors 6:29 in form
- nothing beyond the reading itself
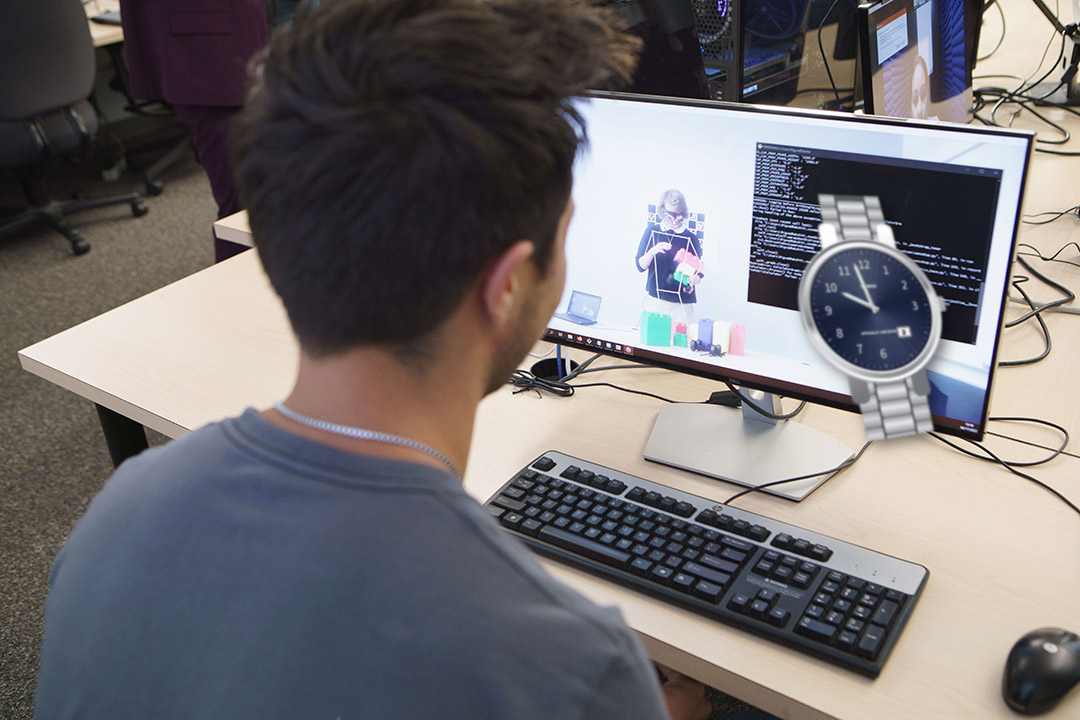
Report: 9:58
